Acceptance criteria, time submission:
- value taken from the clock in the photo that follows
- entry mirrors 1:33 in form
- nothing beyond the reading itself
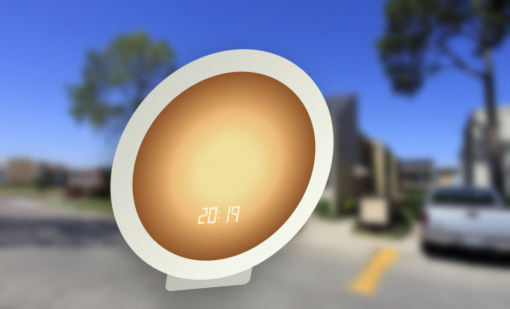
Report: 20:19
